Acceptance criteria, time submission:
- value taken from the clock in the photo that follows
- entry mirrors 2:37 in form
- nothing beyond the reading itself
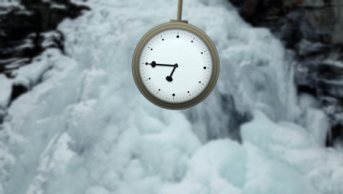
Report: 6:45
